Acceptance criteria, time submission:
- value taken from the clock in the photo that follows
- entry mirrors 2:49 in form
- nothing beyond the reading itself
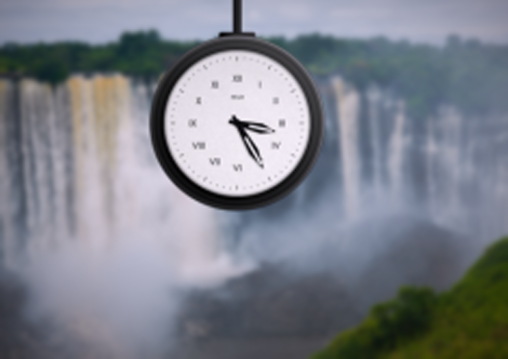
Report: 3:25
